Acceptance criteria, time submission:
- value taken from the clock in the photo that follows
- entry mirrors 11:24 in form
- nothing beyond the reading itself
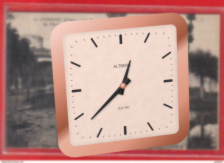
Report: 12:38
